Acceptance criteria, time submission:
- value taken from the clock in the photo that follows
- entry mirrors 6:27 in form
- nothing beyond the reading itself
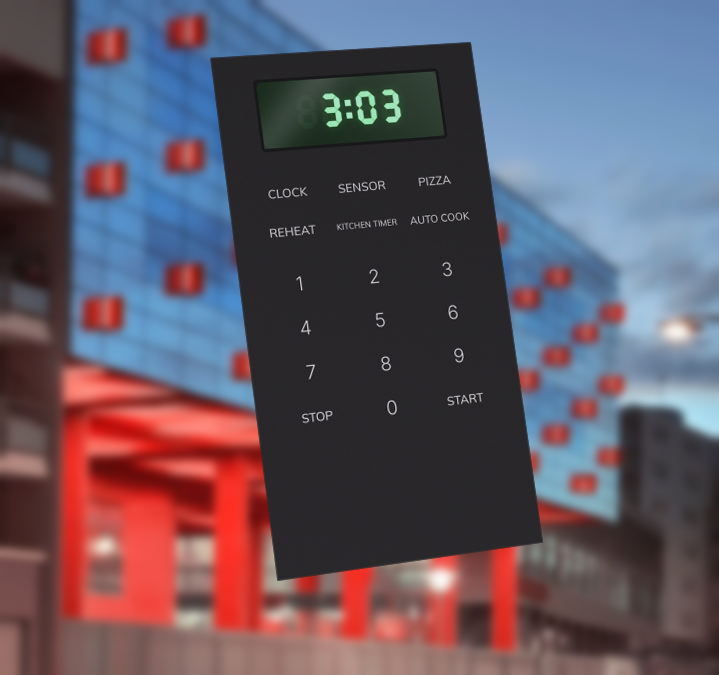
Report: 3:03
